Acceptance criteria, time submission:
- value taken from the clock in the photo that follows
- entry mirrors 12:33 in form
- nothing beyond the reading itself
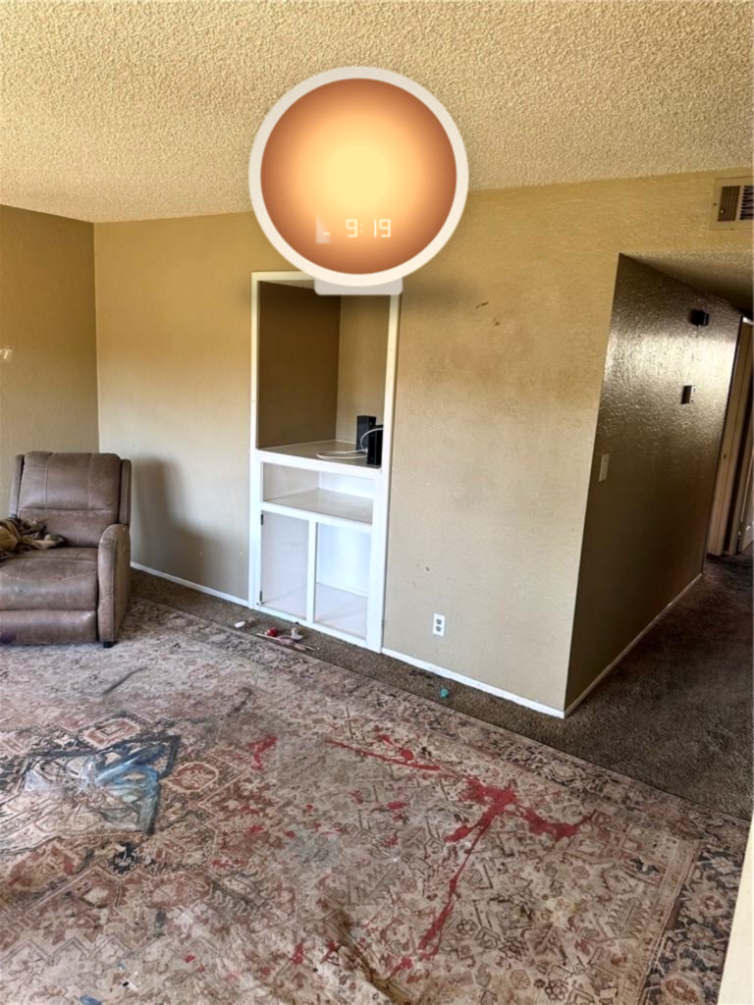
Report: 9:19
